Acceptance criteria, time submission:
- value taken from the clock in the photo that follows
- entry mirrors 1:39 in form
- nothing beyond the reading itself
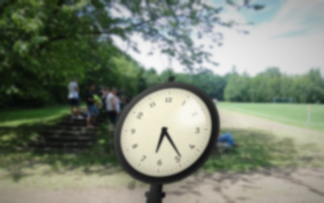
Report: 6:24
